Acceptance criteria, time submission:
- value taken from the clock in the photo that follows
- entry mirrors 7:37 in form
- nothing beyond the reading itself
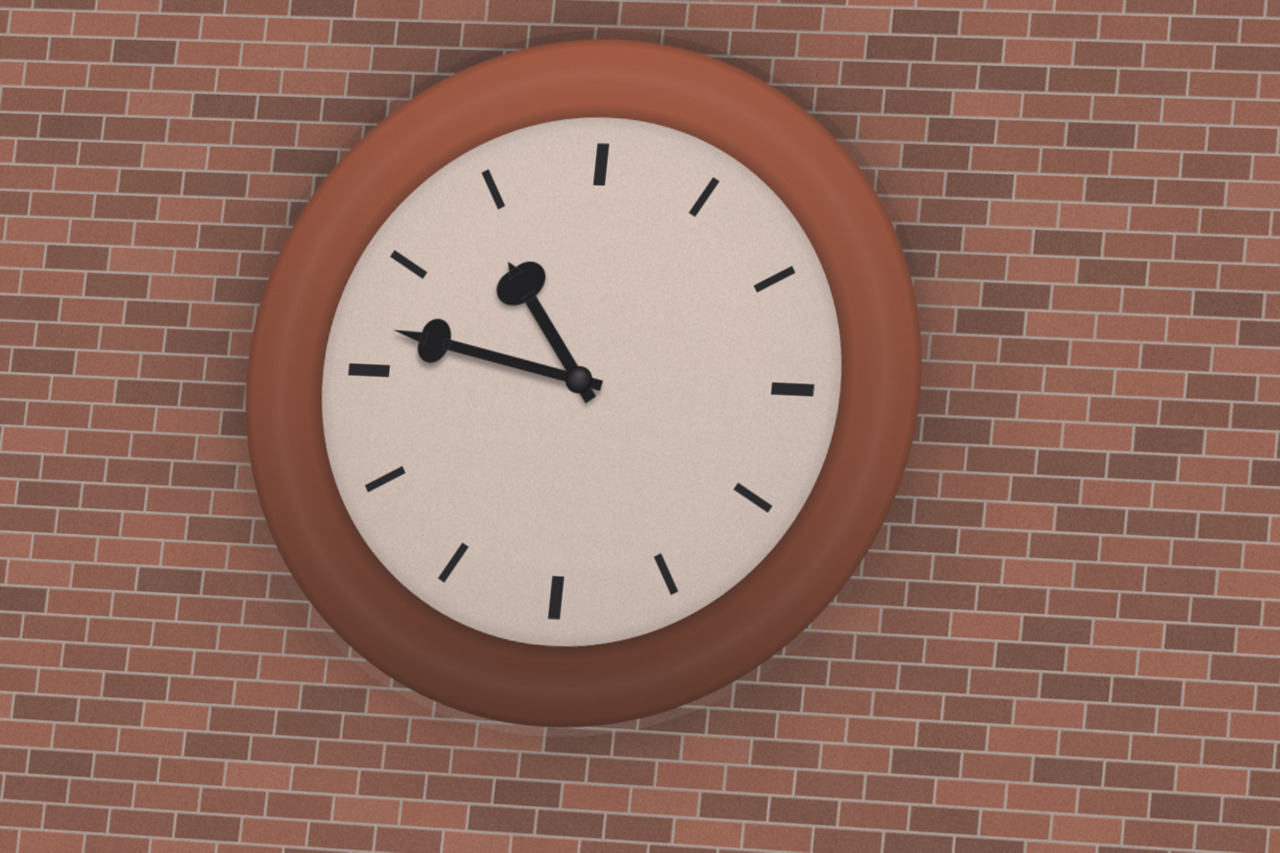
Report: 10:47
